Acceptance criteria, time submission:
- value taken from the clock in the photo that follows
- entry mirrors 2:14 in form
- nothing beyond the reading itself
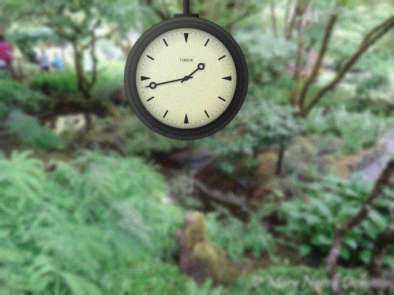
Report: 1:43
